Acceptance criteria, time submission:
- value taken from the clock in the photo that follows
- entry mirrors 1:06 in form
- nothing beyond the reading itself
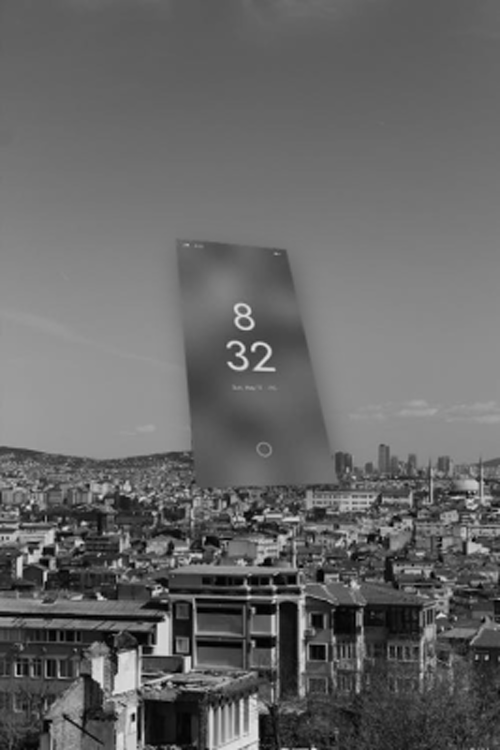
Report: 8:32
